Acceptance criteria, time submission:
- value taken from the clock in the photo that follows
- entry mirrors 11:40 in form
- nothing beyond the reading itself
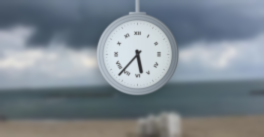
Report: 5:37
